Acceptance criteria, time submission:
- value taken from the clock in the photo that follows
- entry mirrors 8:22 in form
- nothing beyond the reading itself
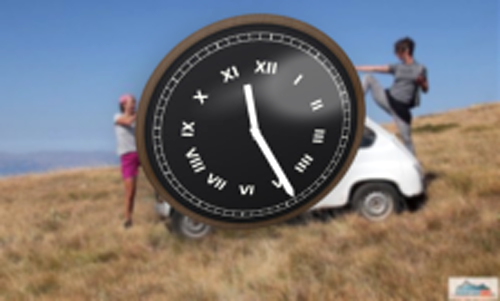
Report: 11:24
